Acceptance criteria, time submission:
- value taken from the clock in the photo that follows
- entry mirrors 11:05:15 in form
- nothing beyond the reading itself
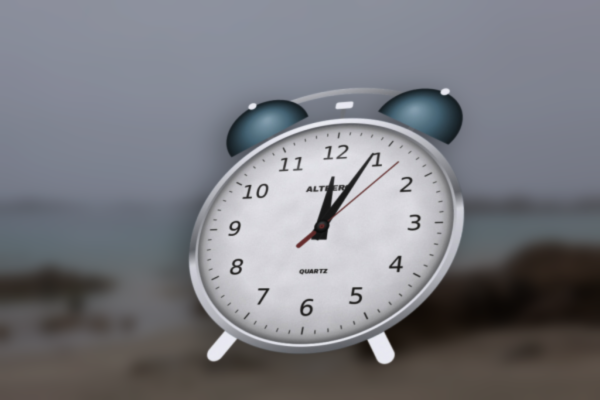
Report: 12:04:07
